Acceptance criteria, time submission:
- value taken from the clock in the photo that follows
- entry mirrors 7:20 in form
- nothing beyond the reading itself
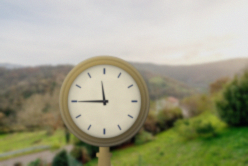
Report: 11:45
